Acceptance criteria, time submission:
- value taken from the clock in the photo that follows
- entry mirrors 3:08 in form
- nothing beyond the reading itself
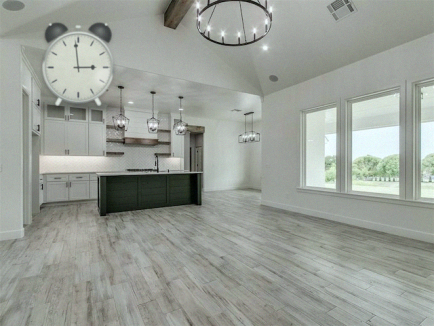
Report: 2:59
